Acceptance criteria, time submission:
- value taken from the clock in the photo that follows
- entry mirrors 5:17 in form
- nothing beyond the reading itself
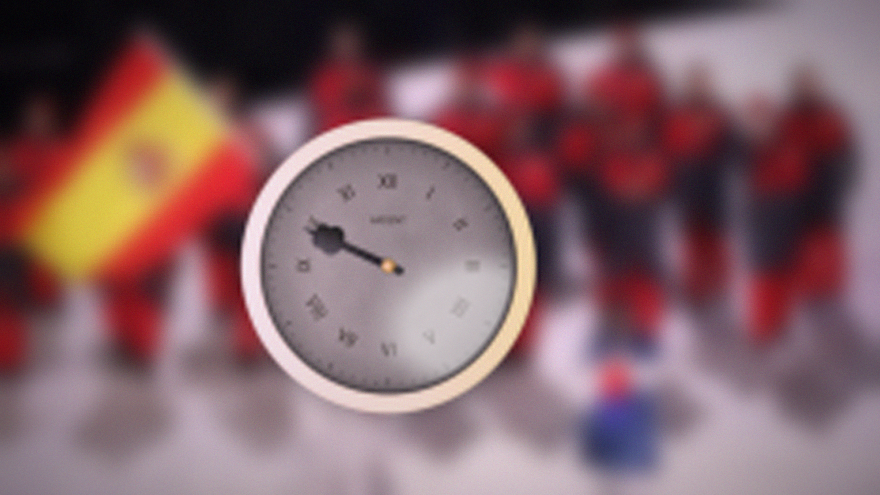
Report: 9:49
